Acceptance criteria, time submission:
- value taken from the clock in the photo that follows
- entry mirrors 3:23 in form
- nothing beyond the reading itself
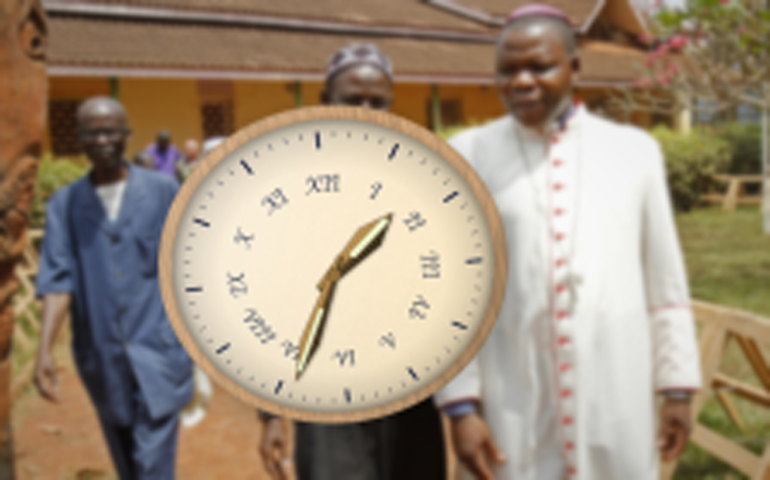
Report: 1:34
